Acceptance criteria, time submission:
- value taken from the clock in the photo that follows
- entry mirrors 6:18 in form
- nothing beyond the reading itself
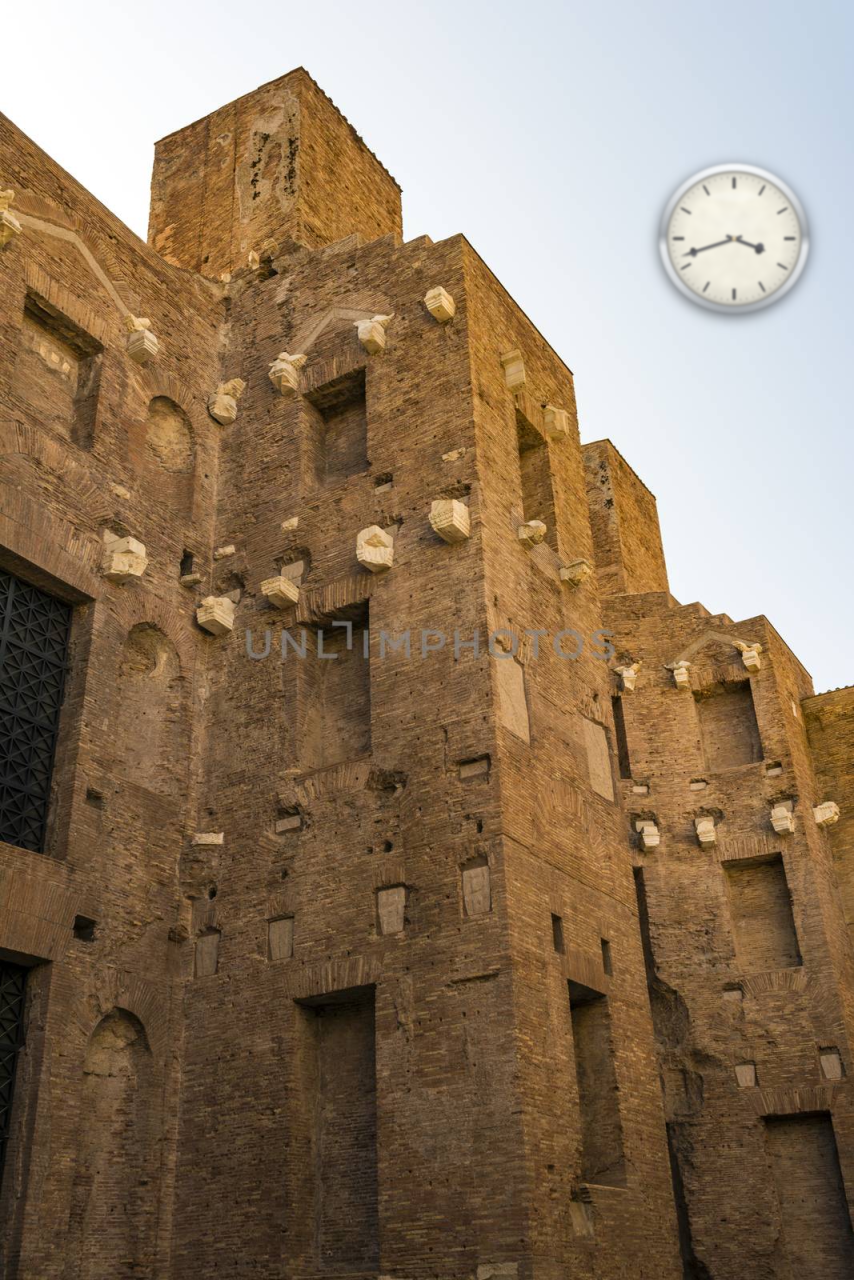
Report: 3:42
